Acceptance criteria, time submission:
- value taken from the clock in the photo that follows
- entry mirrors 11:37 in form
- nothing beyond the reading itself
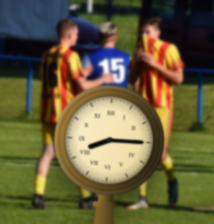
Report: 8:15
